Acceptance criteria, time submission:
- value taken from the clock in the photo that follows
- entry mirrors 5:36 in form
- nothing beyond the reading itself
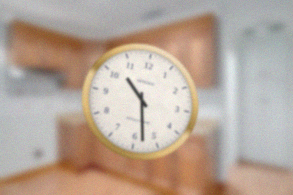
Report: 10:28
